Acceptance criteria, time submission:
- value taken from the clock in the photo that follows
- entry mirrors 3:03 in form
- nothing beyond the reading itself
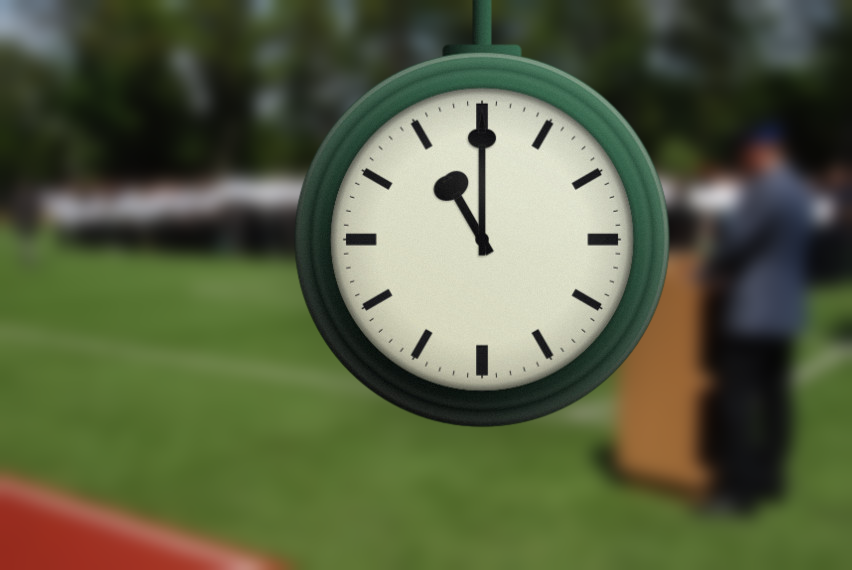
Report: 11:00
